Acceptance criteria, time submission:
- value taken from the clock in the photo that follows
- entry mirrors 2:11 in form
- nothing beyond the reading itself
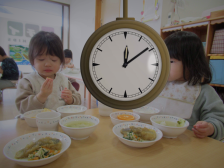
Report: 12:09
